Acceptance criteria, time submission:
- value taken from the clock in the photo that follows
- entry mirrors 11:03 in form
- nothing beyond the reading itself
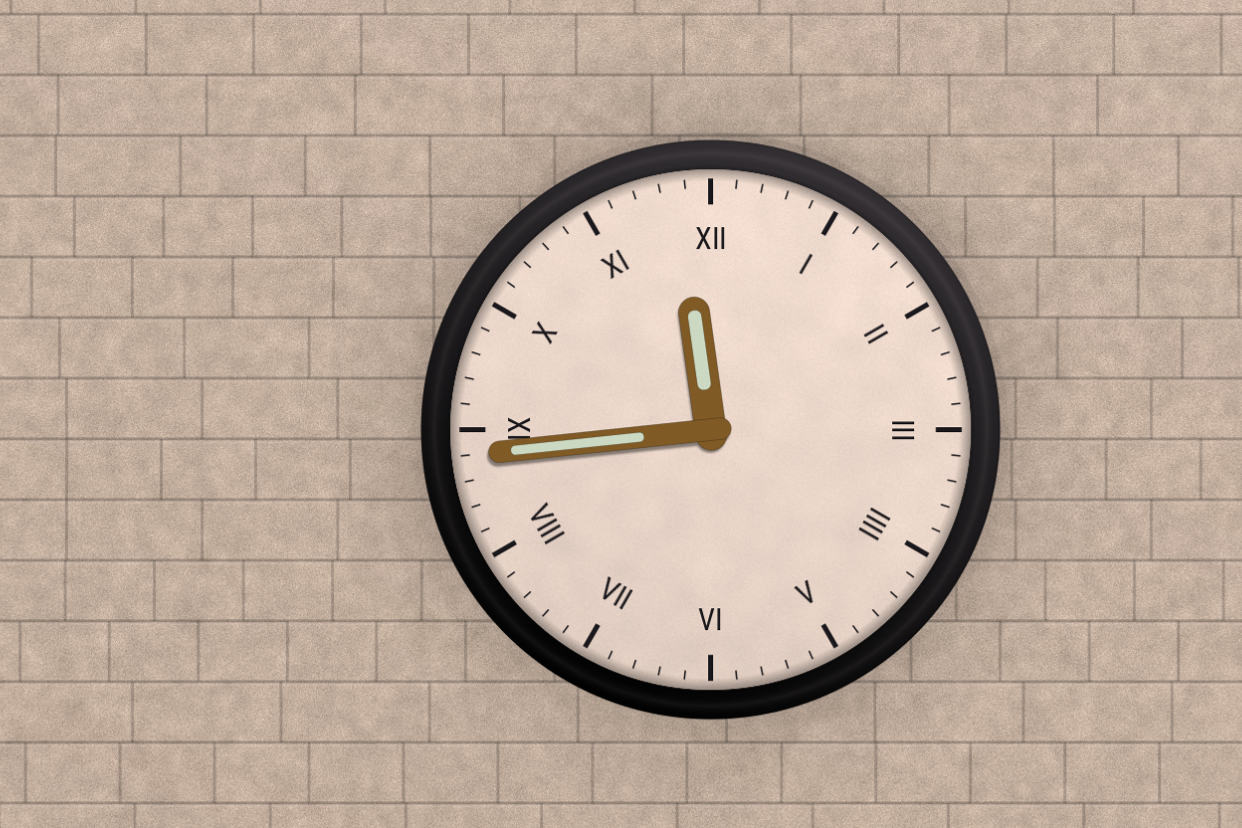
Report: 11:44
